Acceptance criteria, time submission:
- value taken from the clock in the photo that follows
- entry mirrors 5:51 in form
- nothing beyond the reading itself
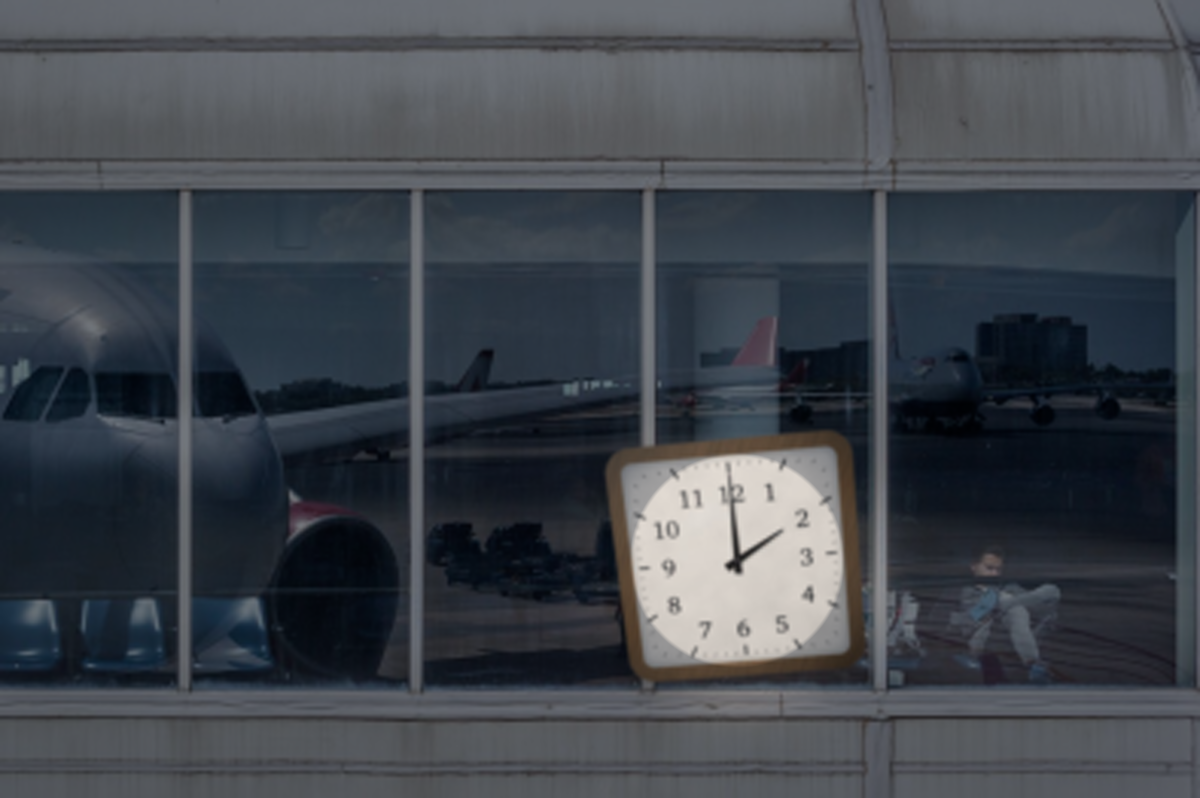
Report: 2:00
